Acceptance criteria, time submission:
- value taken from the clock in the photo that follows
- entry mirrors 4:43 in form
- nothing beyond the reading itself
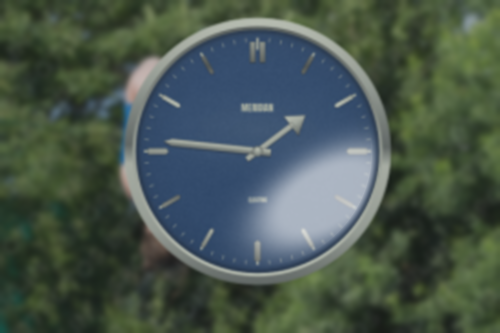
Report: 1:46
